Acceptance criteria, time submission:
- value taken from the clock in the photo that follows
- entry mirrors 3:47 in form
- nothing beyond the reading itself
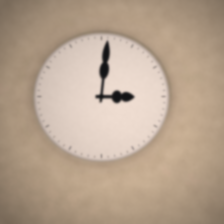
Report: 3:01
